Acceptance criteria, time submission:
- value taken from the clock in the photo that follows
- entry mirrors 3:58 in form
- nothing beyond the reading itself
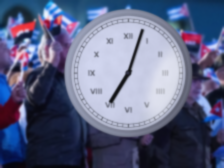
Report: 7:03
